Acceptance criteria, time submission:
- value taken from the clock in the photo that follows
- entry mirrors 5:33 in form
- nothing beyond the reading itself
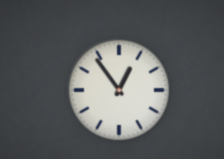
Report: 12:54
